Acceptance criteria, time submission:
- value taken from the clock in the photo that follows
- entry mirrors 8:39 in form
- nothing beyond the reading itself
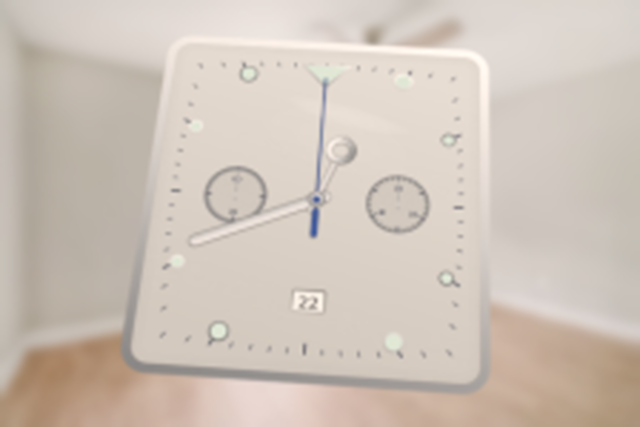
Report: 12:41
